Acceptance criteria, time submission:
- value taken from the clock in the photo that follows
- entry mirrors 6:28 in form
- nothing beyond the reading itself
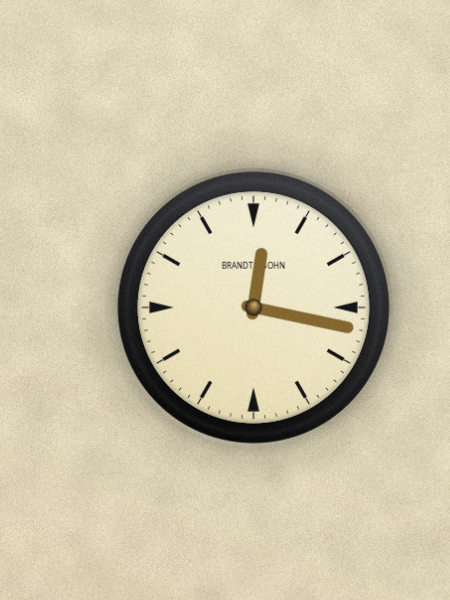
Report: 12:17
